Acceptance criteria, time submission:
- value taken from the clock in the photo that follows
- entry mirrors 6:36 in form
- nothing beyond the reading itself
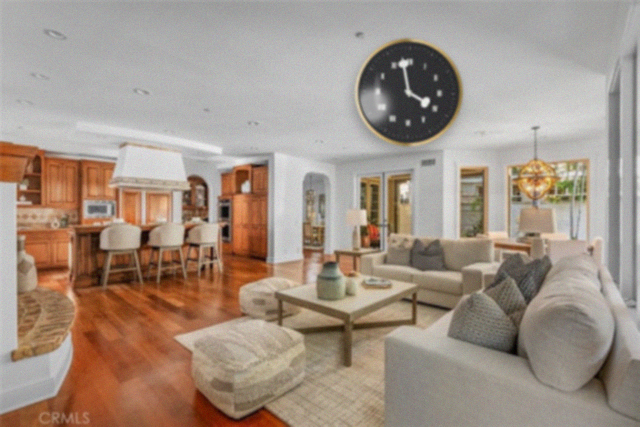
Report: 3:58
